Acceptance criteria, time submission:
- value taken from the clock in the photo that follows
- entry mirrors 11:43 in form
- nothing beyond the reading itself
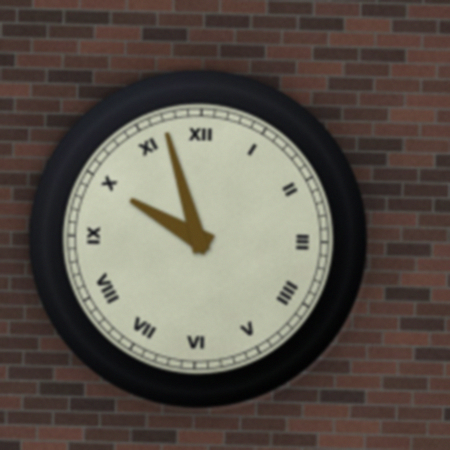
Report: 9:57
